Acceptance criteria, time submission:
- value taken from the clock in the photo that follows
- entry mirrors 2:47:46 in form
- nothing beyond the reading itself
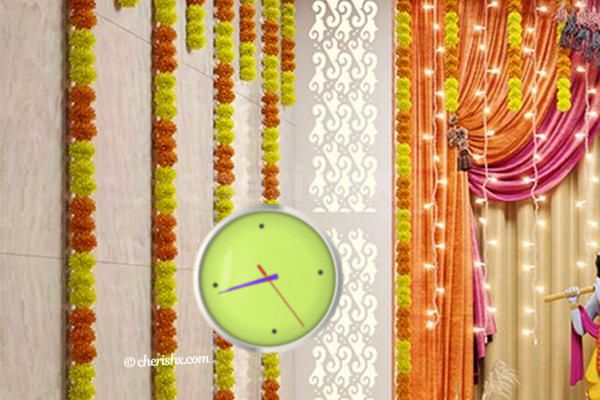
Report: 8:43:25
